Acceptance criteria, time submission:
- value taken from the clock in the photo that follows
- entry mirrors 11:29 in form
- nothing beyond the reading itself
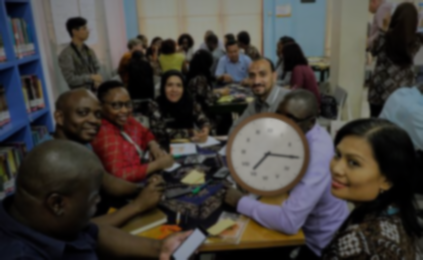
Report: 7:15
